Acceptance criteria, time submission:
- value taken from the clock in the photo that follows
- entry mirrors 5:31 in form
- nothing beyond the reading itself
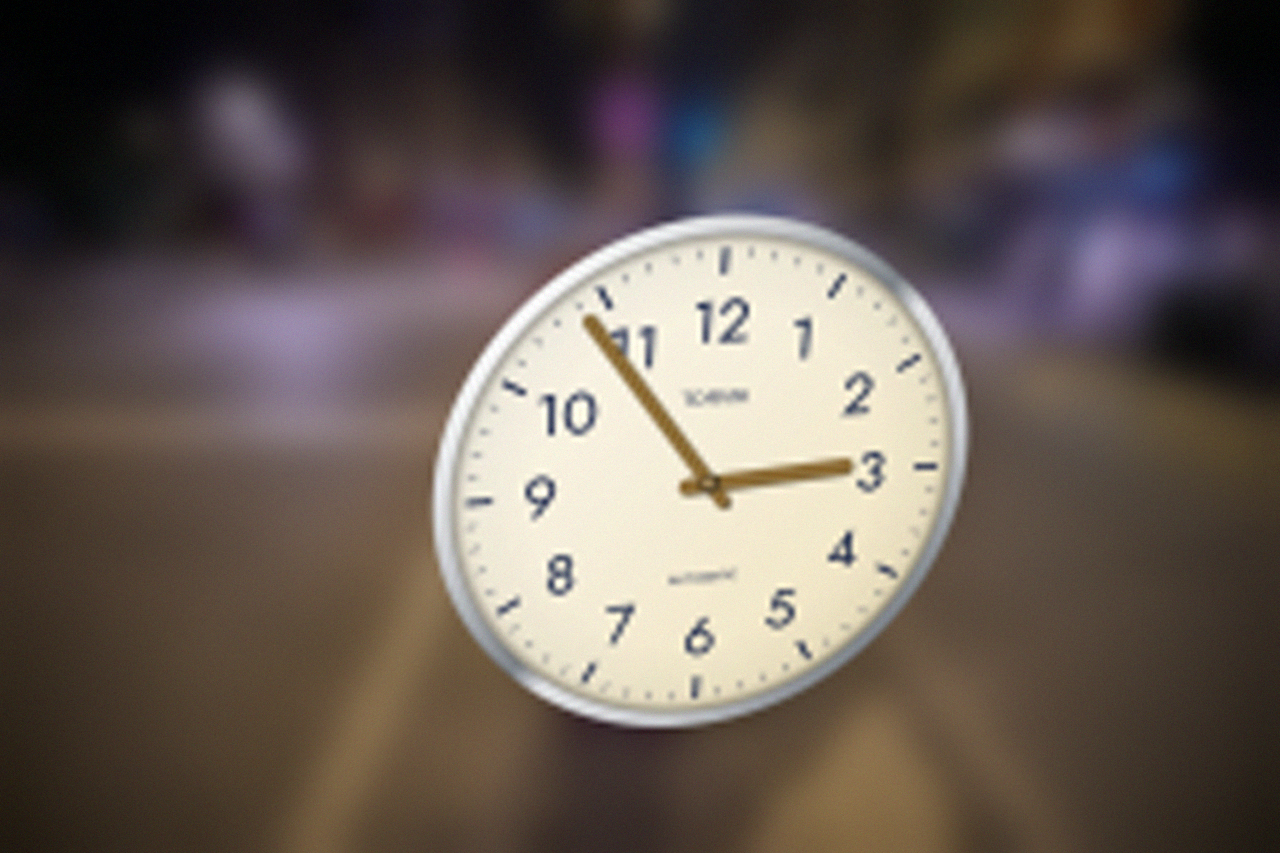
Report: 2:54
